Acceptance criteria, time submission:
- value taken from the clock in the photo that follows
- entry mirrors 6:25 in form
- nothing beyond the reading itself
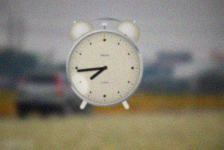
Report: 7:44
